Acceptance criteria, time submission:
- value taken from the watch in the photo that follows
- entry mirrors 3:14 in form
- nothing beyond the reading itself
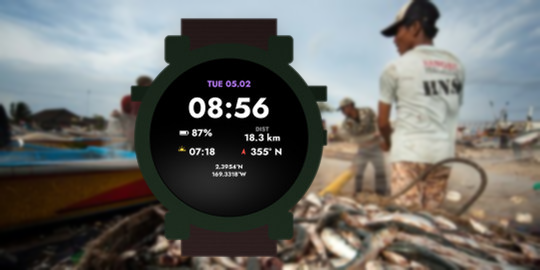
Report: 8:56
